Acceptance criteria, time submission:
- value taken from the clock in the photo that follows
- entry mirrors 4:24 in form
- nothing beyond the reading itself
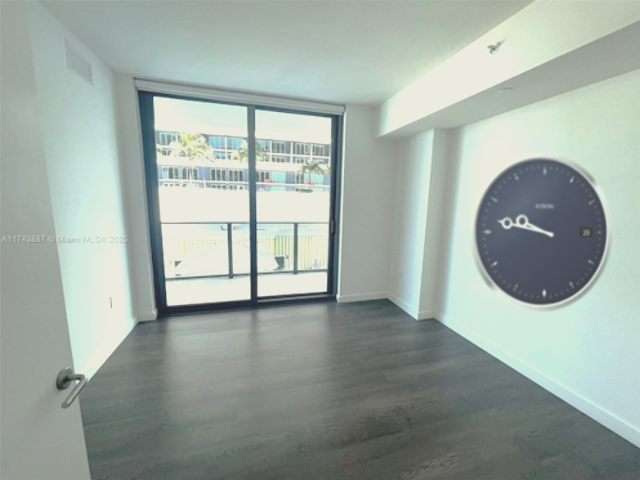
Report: 9:47
